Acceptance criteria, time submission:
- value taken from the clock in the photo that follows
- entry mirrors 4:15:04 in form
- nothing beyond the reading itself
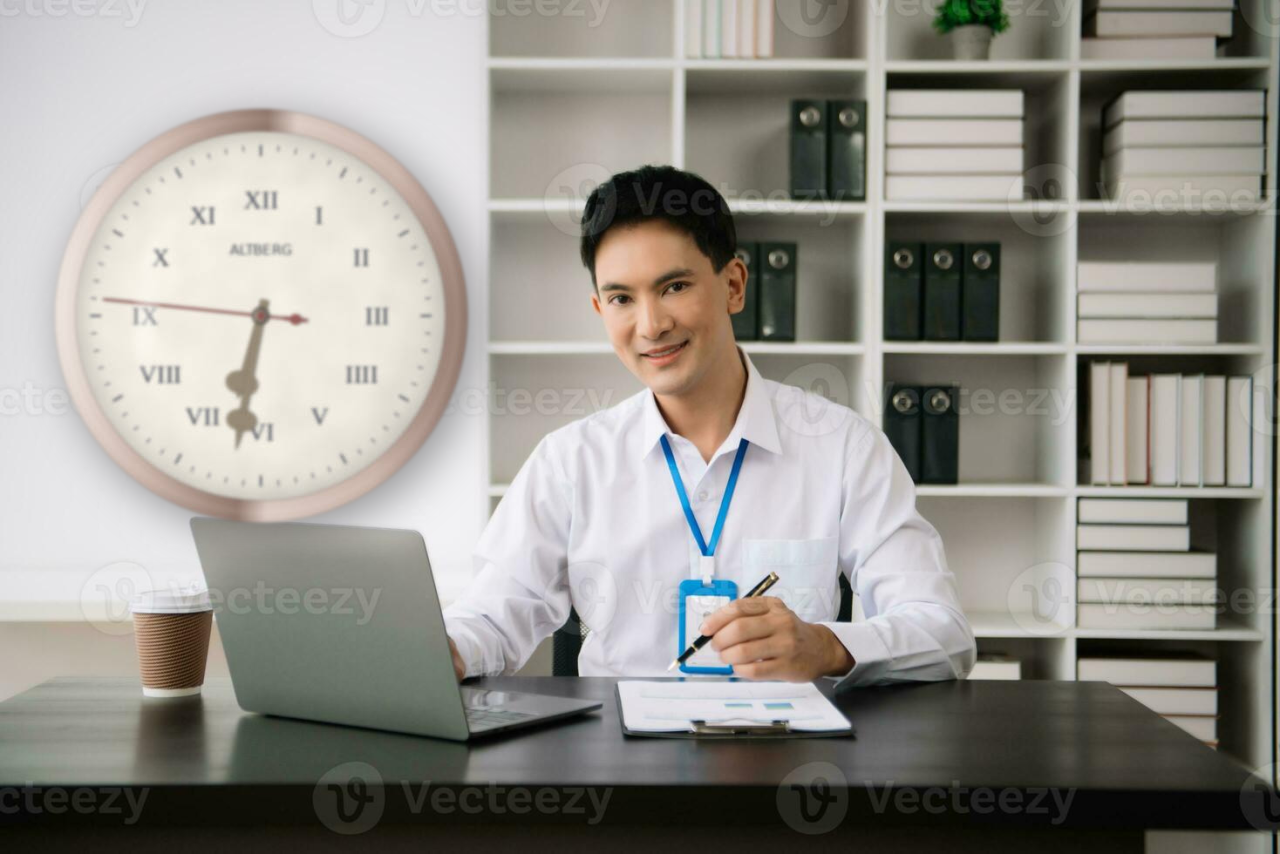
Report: 6:31:46
